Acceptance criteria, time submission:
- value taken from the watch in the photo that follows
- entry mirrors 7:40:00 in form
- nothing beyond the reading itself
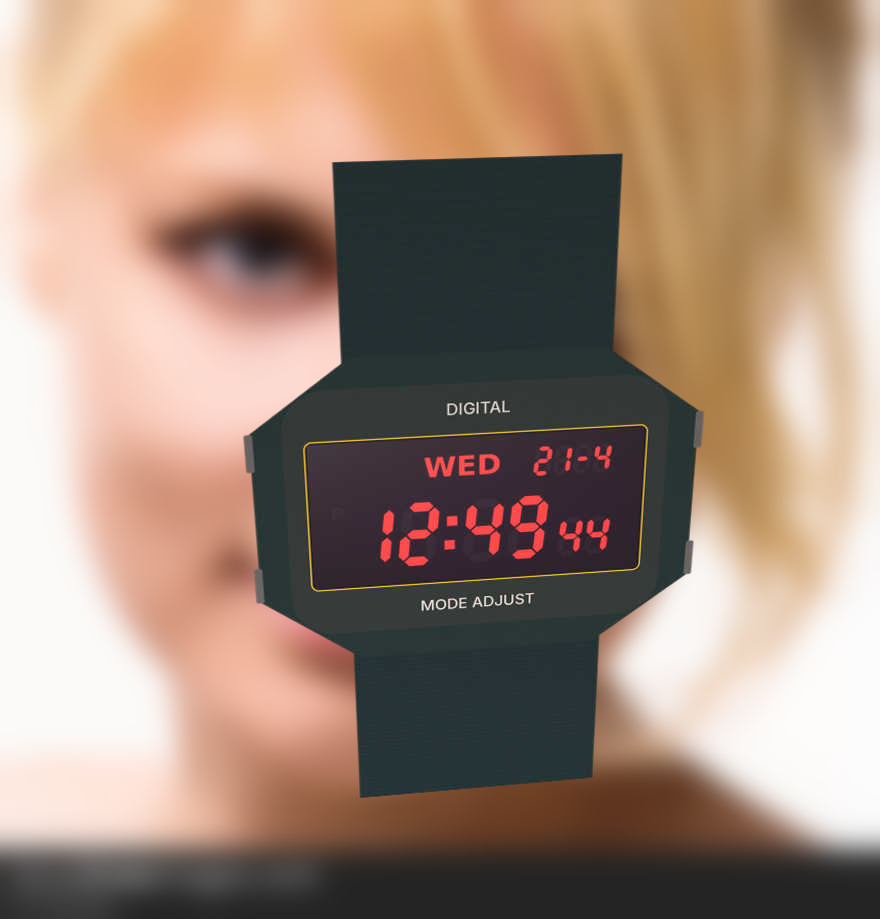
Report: 12:49:44
